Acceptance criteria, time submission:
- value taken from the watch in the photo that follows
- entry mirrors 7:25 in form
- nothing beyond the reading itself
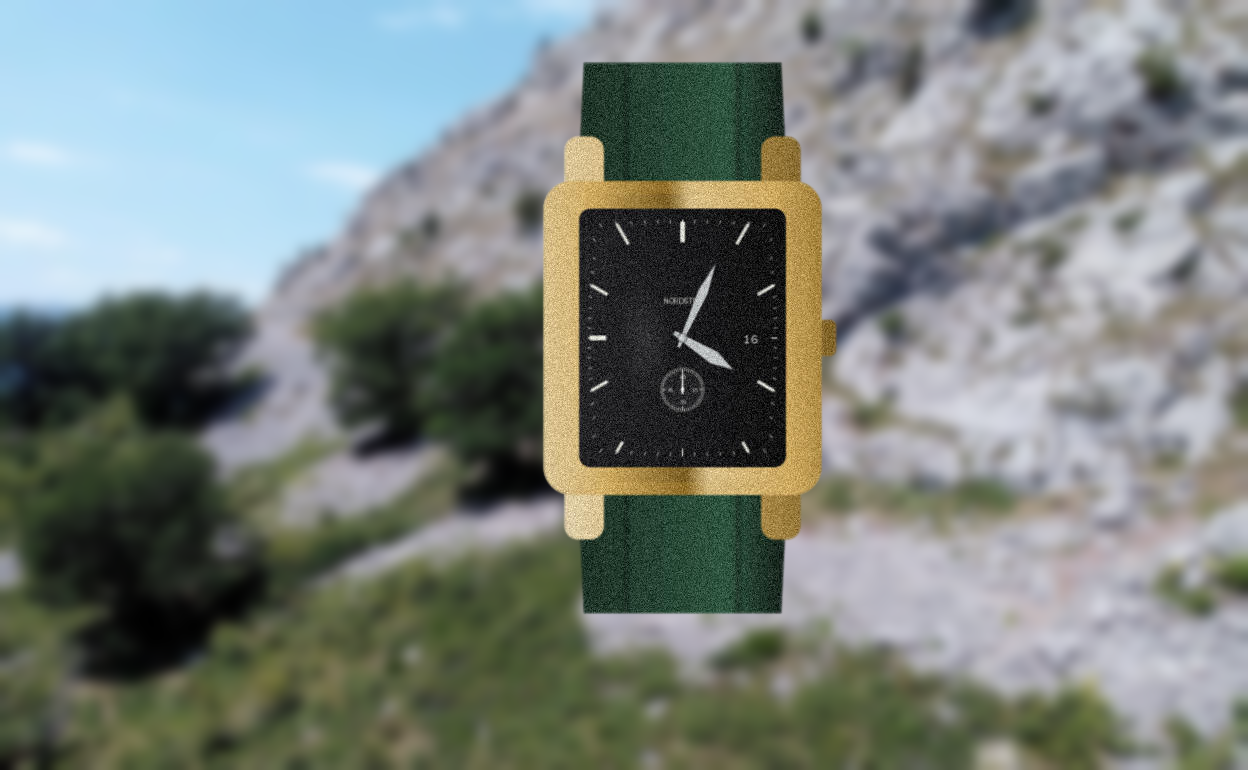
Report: 4:04
